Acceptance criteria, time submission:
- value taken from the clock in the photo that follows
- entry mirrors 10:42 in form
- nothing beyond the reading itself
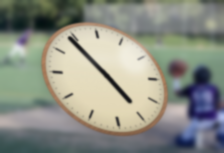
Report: 4:54
